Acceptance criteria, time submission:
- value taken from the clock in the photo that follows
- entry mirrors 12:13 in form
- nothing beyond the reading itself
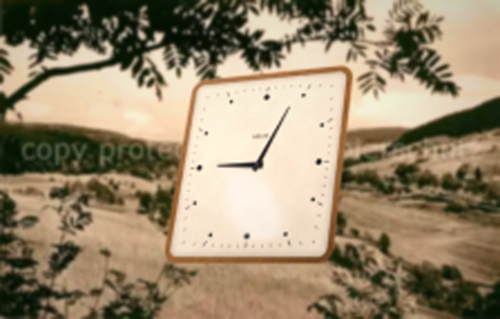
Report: 9:04
